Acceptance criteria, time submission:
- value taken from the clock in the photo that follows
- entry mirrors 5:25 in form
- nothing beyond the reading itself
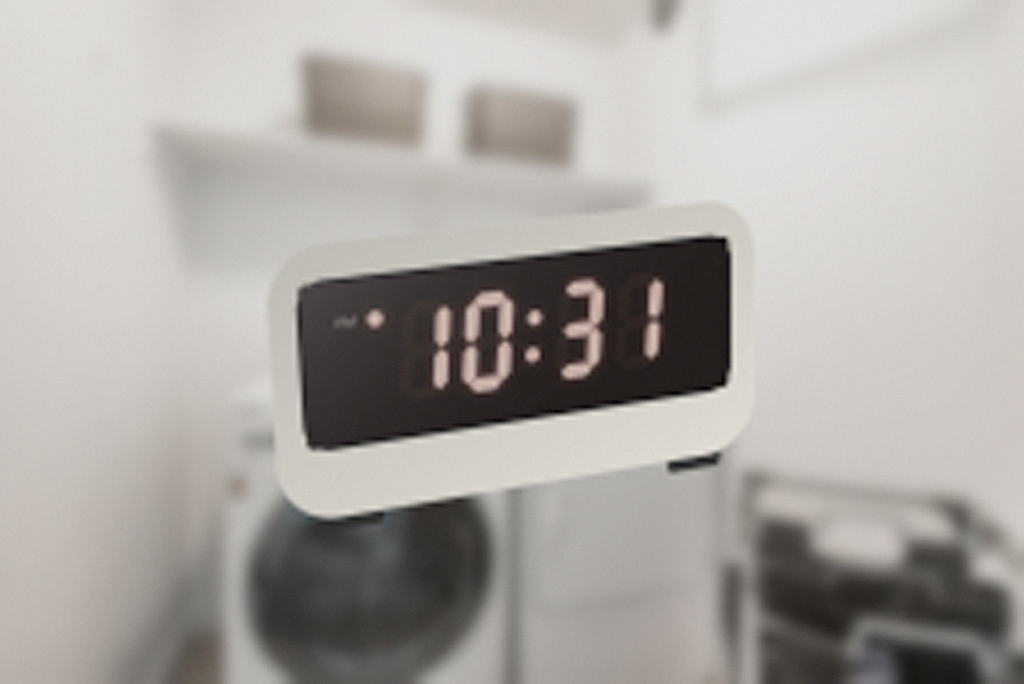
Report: 10:31
